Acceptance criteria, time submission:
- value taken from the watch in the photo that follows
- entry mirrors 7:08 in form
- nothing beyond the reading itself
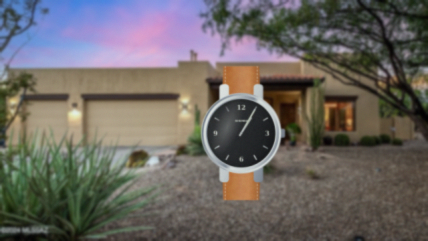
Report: 1:05
